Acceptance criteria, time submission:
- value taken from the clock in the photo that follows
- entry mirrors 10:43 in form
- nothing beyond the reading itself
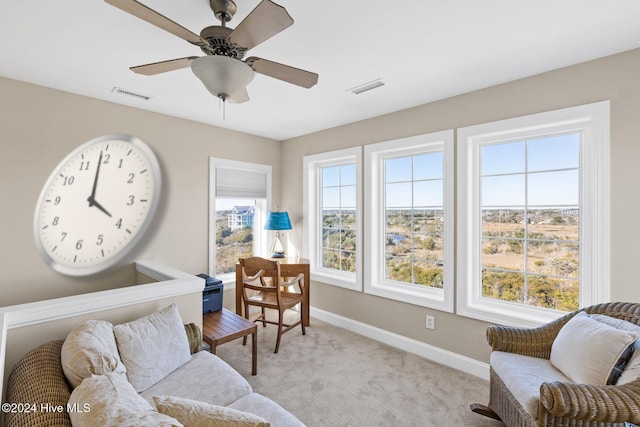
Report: 3:59
